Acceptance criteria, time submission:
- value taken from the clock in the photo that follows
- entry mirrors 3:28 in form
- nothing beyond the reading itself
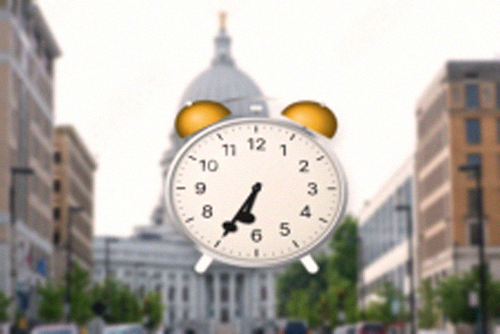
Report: 6:35
